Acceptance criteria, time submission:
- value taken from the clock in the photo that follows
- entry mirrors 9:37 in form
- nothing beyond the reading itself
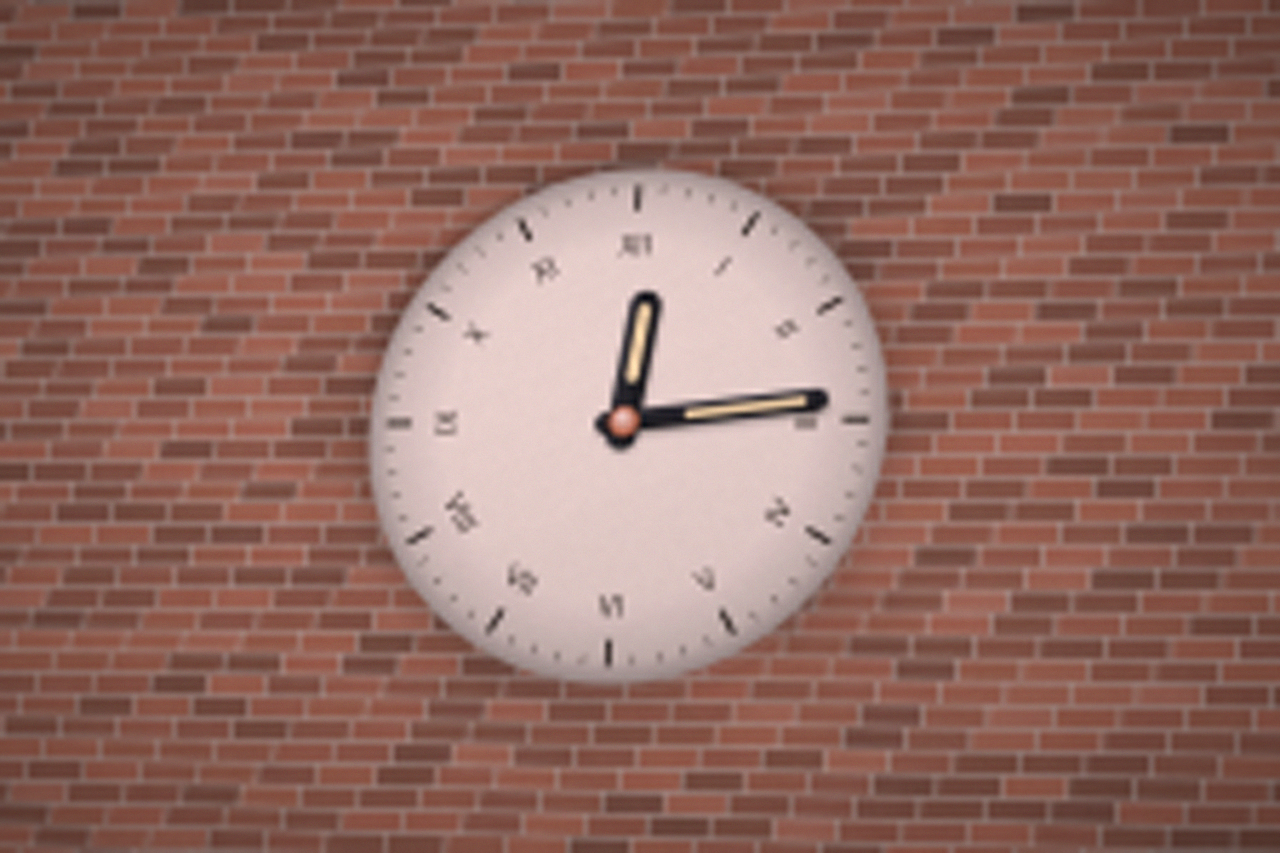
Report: 12:14
